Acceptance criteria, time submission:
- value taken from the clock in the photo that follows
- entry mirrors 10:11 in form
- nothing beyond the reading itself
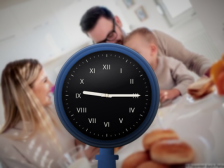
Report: 9:15
